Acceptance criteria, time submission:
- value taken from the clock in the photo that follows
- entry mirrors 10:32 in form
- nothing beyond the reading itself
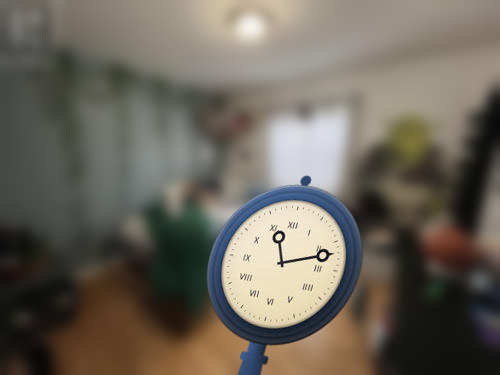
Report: 11:12
